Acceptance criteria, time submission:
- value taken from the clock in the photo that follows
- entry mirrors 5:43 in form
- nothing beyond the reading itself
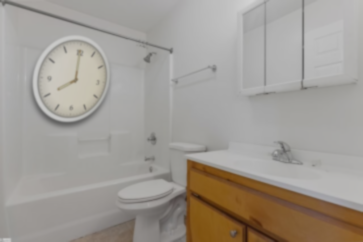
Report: 8:00
